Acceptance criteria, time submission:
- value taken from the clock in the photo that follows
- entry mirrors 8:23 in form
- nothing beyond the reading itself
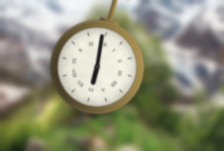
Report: 5:59
